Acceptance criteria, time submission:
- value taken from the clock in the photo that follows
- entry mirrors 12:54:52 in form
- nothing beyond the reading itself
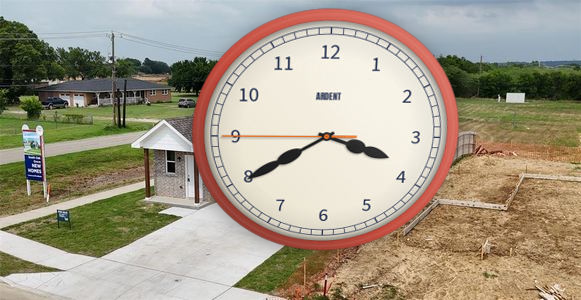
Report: 3:39:45
